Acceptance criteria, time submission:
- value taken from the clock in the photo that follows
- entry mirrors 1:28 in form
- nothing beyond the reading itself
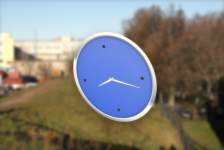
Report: 8:18
